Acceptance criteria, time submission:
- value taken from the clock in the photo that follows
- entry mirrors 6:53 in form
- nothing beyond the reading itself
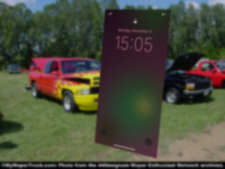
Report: 15:05
